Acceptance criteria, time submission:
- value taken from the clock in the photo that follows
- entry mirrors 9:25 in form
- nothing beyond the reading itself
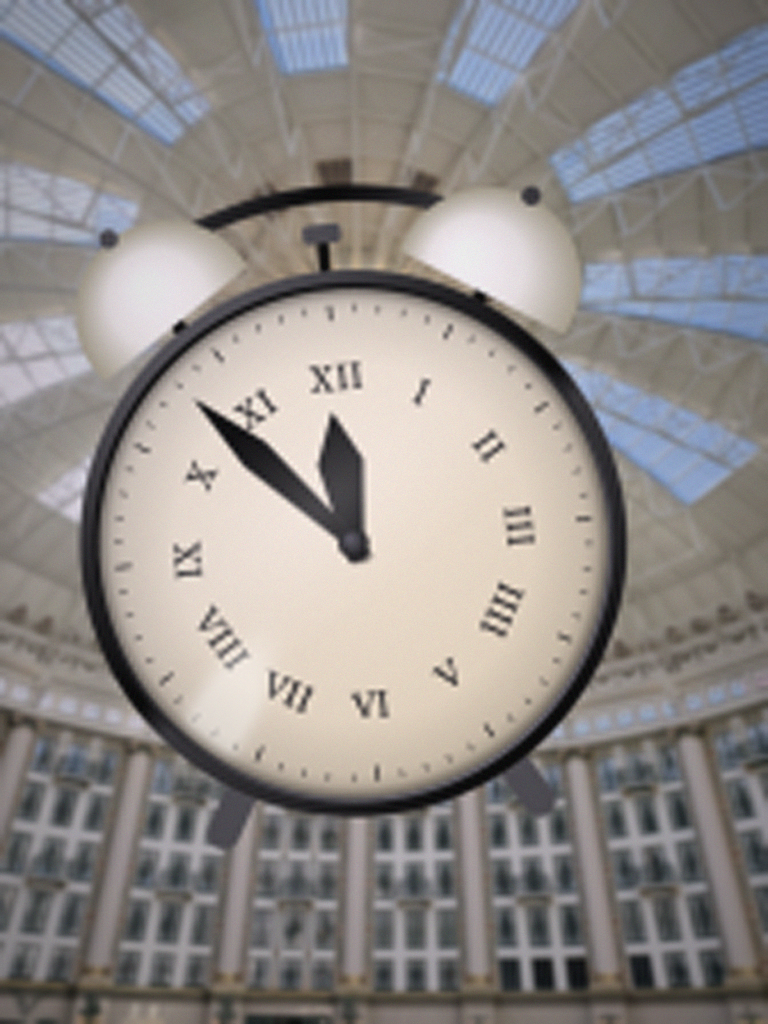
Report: 11:53
